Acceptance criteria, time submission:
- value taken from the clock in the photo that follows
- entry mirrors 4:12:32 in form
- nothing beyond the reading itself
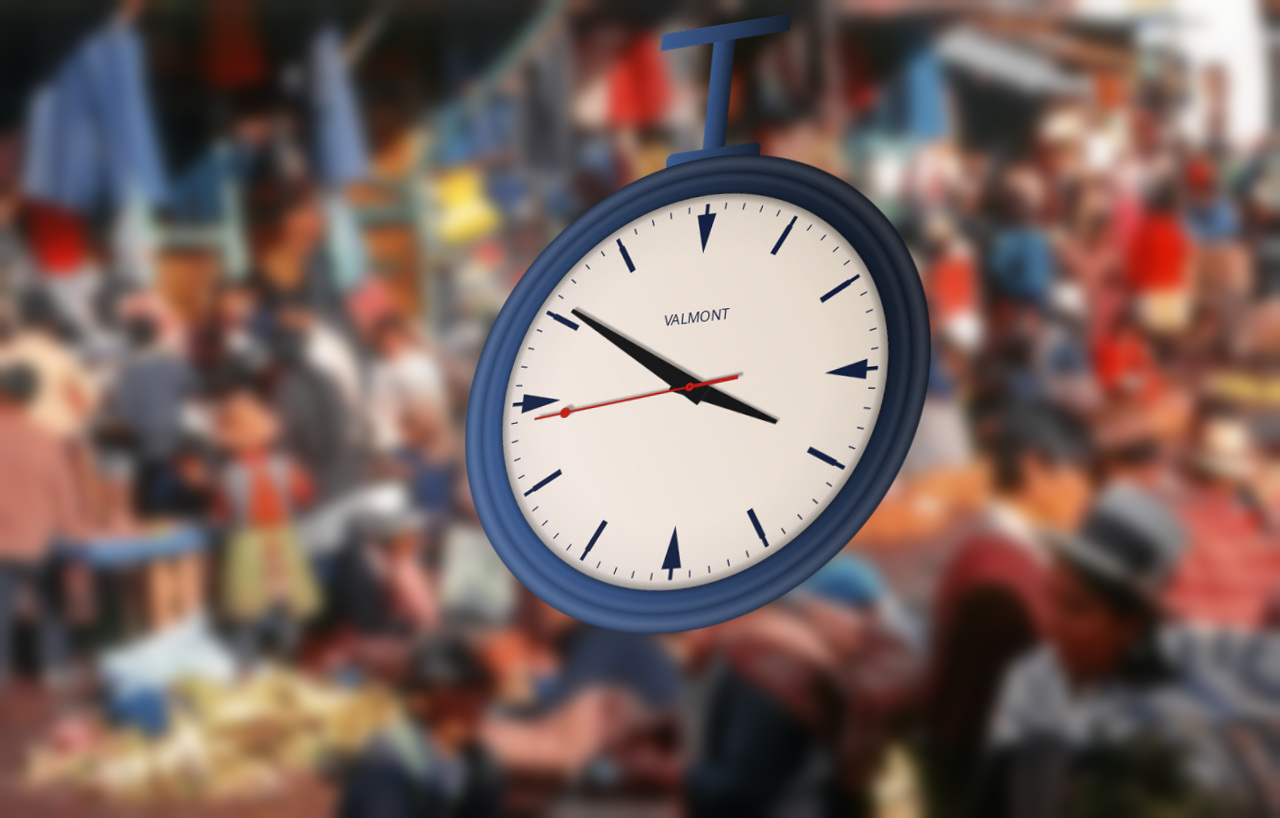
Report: 3:50:44
